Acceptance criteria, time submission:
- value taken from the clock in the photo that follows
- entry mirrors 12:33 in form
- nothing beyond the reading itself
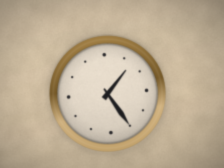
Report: 1:25
